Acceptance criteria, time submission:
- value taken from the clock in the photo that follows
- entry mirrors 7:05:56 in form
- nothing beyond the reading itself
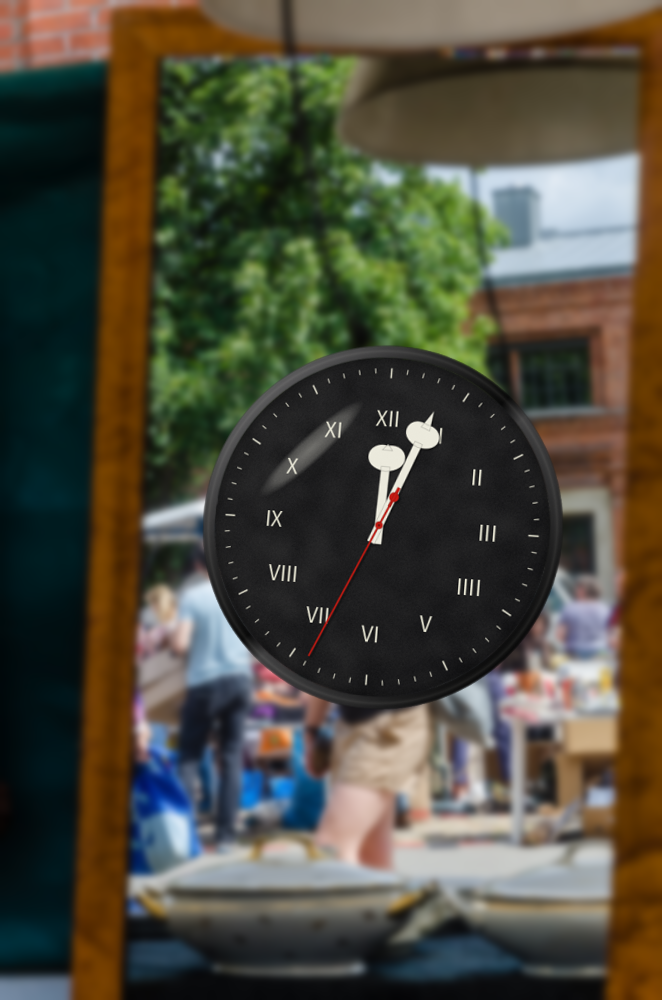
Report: 12:03:34
